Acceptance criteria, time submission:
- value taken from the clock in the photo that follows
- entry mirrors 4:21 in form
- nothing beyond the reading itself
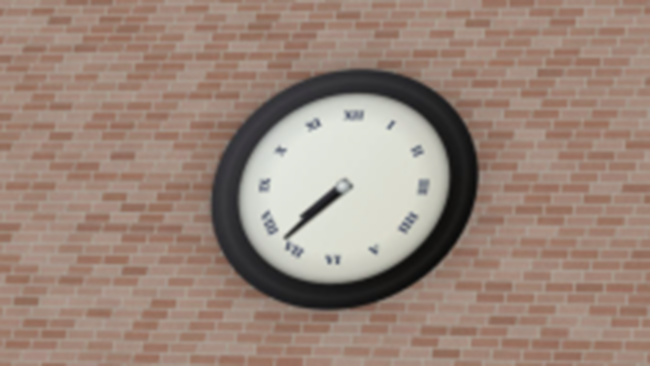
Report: 7:37
